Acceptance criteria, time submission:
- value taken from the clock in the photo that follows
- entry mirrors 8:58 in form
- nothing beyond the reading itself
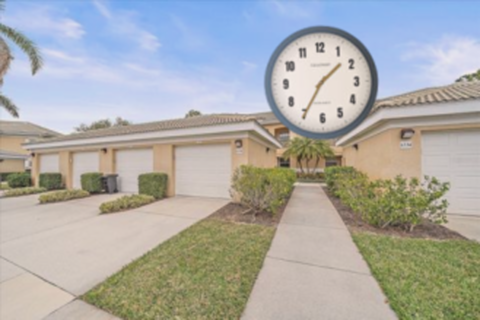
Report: 1:35
